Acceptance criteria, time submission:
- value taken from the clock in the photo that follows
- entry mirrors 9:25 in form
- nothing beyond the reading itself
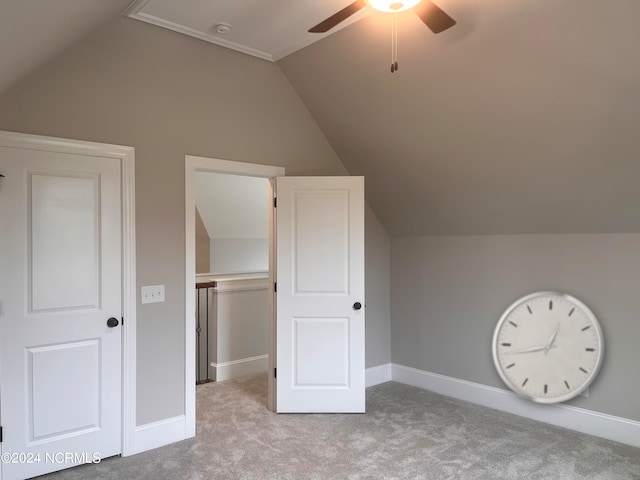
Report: 12:43
